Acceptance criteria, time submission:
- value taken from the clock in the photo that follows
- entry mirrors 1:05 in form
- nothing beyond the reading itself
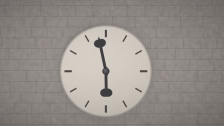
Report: 5:58
